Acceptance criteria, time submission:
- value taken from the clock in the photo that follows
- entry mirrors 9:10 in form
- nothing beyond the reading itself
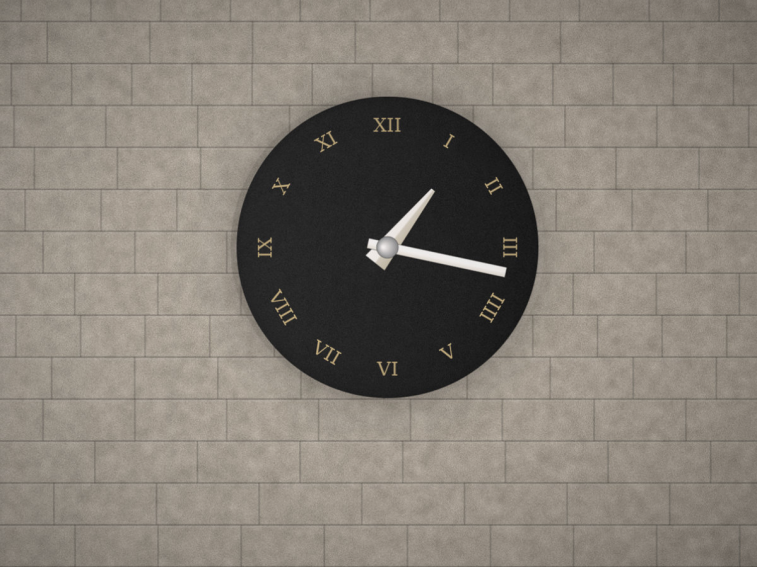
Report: 1:17
